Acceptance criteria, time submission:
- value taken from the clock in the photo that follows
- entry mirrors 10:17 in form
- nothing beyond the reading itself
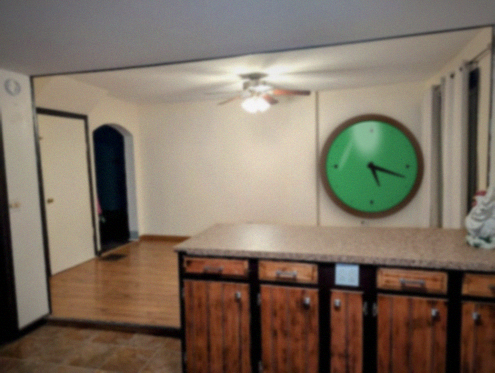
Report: 5:18
